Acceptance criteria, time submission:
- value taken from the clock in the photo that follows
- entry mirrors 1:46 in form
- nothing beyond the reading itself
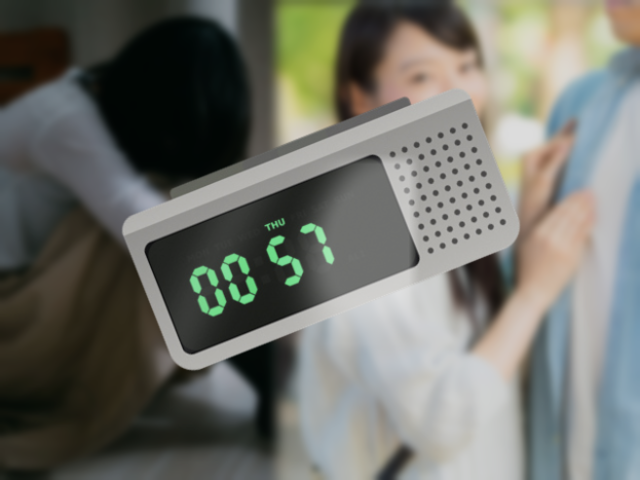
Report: 0:57
